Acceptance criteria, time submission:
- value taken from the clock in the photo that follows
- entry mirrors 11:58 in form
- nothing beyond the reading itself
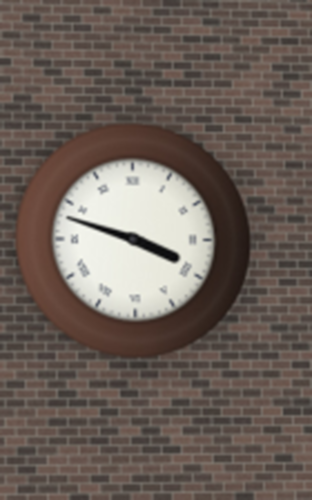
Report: 3:48
